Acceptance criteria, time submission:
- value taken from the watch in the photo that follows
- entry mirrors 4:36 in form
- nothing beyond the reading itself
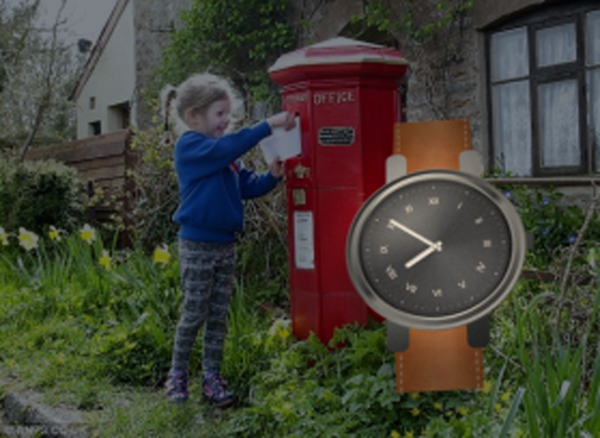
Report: 7:51
